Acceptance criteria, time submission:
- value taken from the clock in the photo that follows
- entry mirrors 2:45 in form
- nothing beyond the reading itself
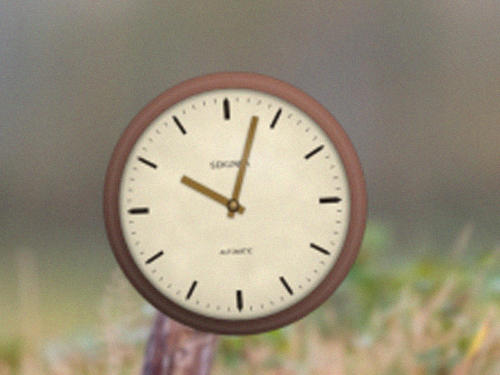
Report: 10:03
